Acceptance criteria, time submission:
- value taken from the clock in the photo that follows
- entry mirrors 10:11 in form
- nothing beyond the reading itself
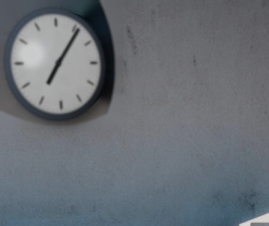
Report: 7:06
